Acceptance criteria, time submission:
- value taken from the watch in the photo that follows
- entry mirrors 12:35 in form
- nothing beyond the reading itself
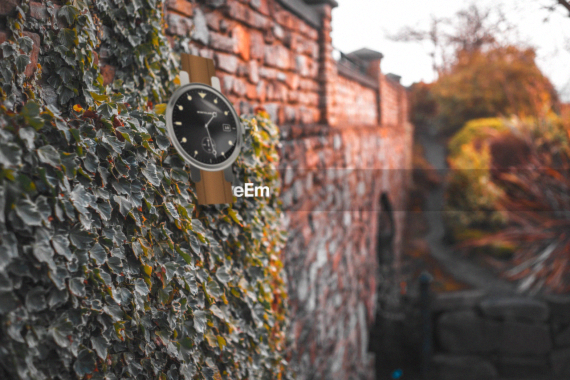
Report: 1:28
